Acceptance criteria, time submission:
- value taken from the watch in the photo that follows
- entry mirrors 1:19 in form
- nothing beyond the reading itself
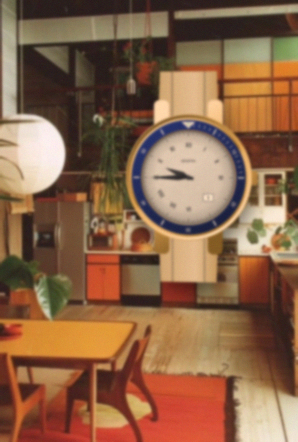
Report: 9:45
